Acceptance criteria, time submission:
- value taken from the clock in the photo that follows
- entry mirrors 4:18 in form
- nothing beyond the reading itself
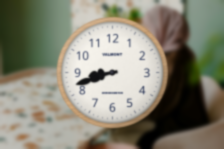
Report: 8:42
